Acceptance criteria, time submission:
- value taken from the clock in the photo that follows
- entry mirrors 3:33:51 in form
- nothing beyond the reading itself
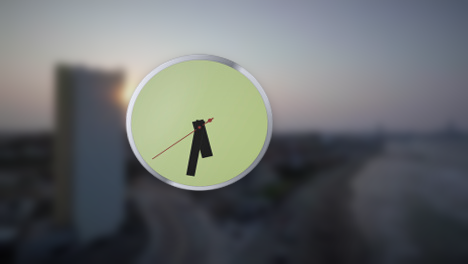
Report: 5:31:39
